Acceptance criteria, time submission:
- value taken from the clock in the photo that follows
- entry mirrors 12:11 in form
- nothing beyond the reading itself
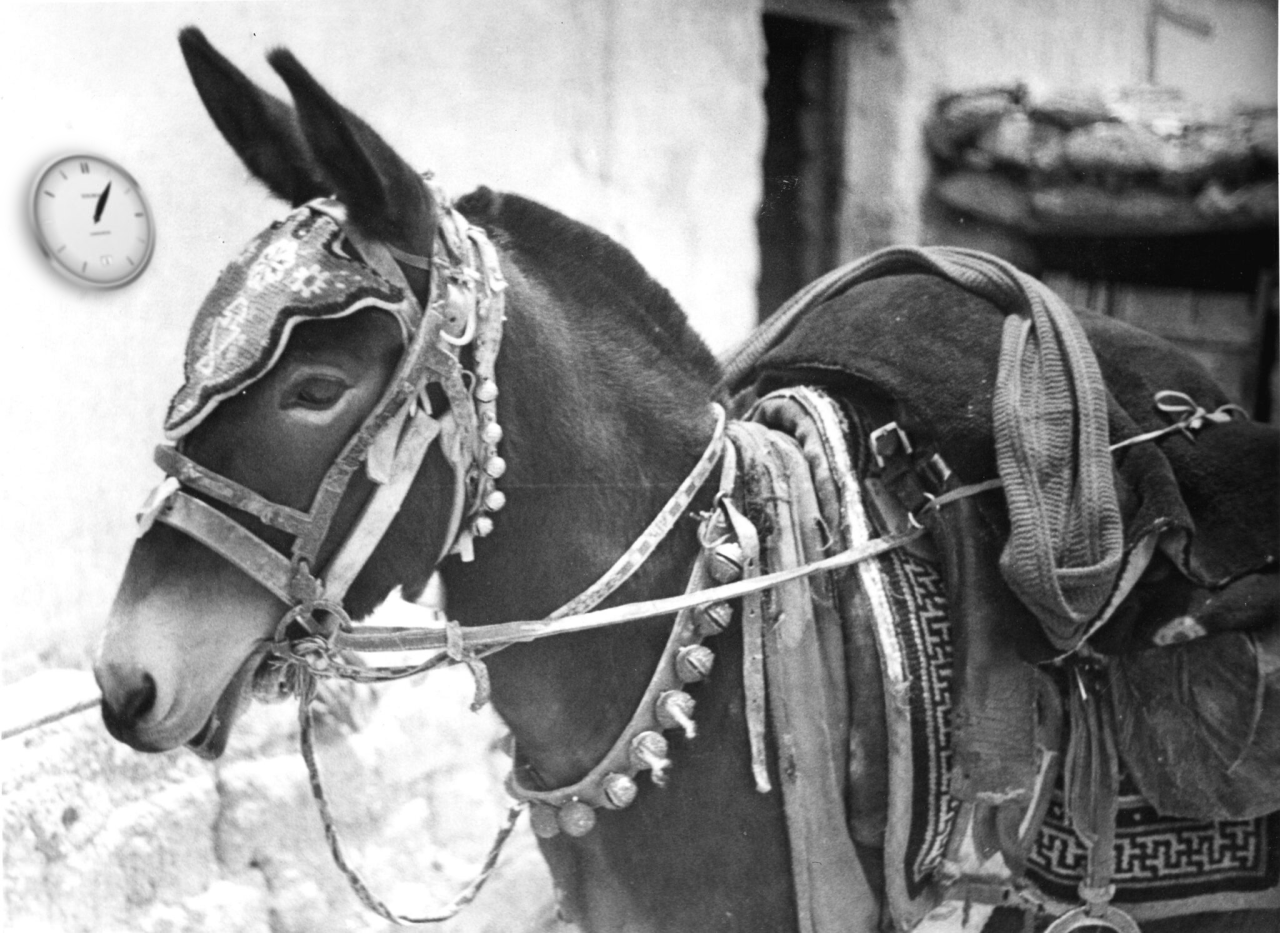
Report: 1:06
